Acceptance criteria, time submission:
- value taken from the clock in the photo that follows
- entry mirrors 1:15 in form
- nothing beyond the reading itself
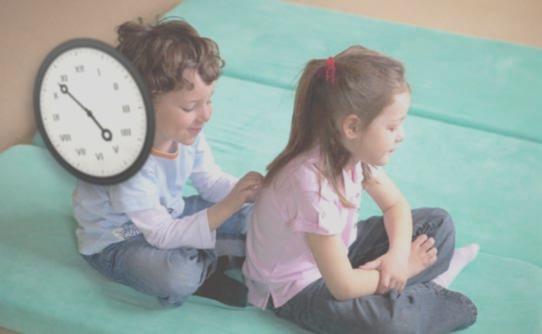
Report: 4:53
